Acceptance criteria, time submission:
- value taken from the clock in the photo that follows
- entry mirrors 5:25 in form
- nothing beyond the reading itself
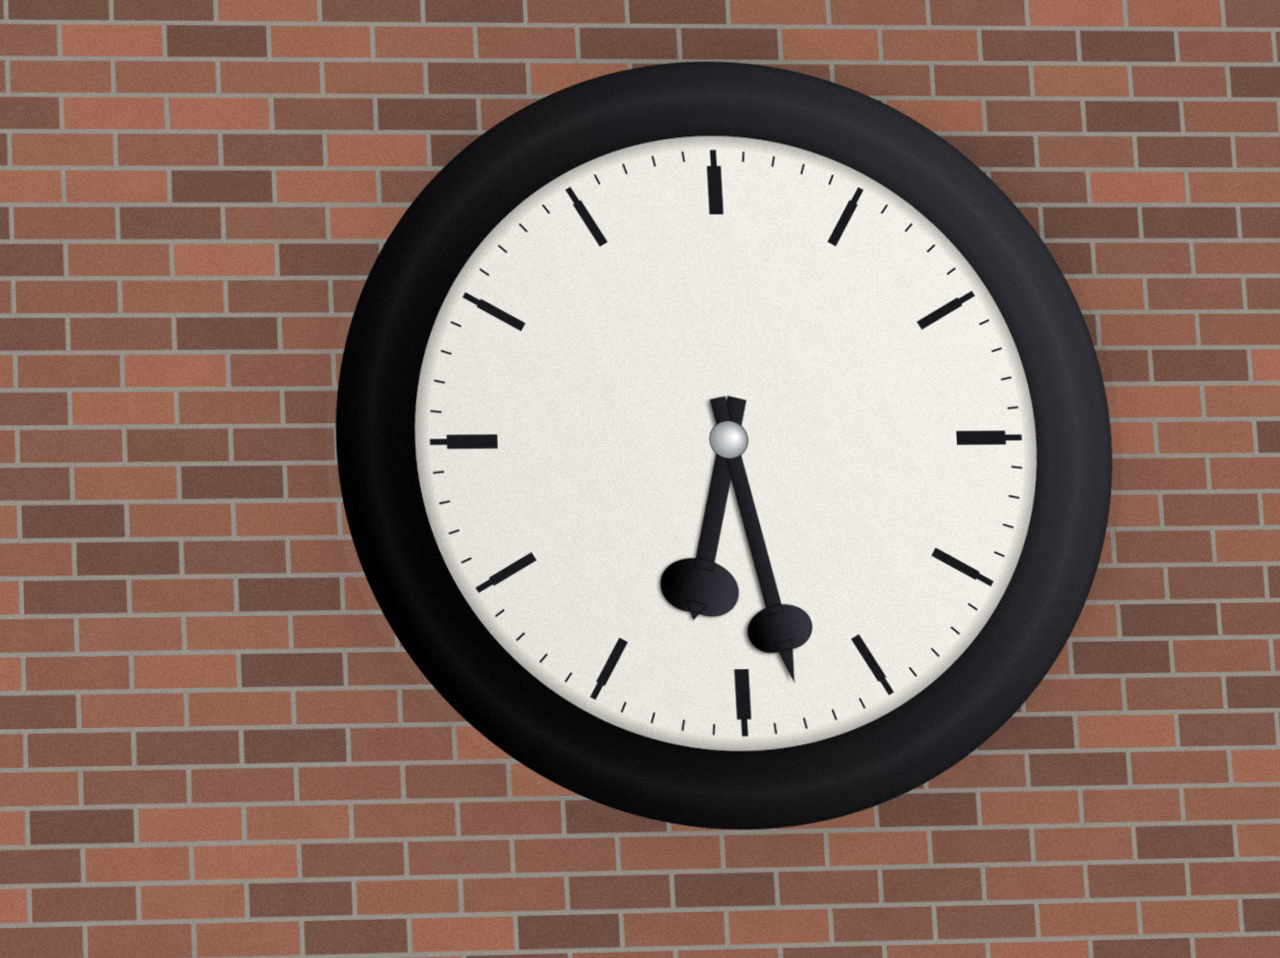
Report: 6:28
